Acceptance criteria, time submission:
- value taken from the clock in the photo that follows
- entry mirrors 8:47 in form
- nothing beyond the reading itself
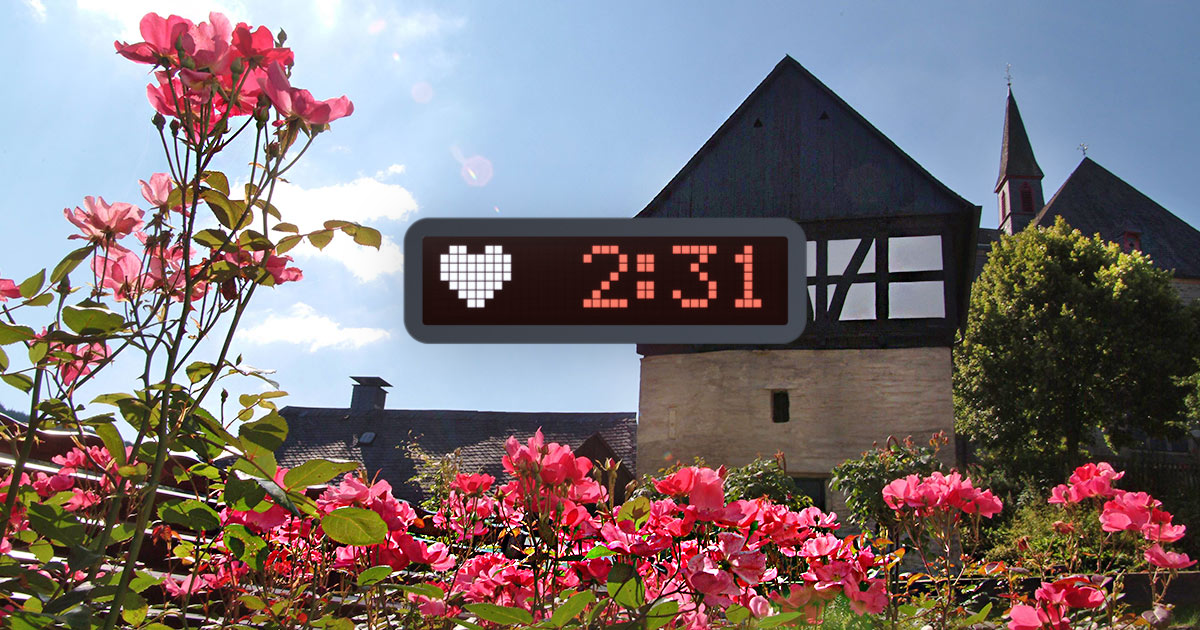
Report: 2:31
